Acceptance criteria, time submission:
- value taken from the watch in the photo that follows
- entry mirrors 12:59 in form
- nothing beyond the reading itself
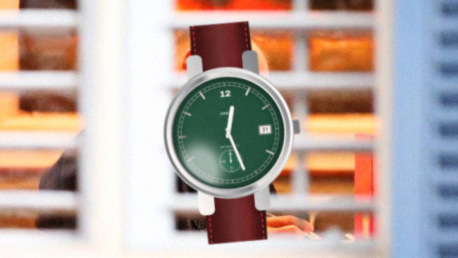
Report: 12:27
